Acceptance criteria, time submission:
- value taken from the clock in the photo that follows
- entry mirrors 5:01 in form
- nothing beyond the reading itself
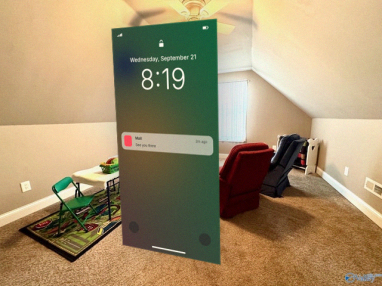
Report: 8:19
